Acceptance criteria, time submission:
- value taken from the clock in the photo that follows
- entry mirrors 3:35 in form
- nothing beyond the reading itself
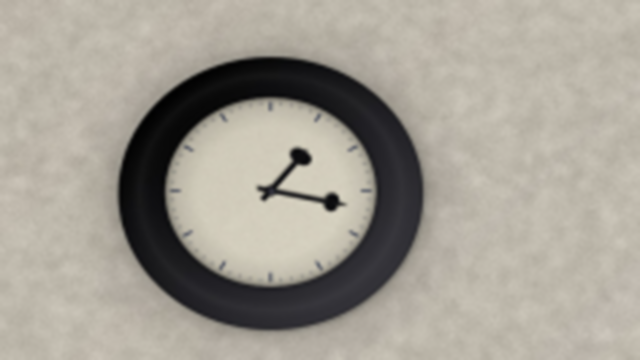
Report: 1:17
